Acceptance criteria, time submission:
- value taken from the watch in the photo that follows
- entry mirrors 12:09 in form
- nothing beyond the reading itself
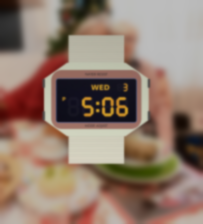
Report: 5:06
